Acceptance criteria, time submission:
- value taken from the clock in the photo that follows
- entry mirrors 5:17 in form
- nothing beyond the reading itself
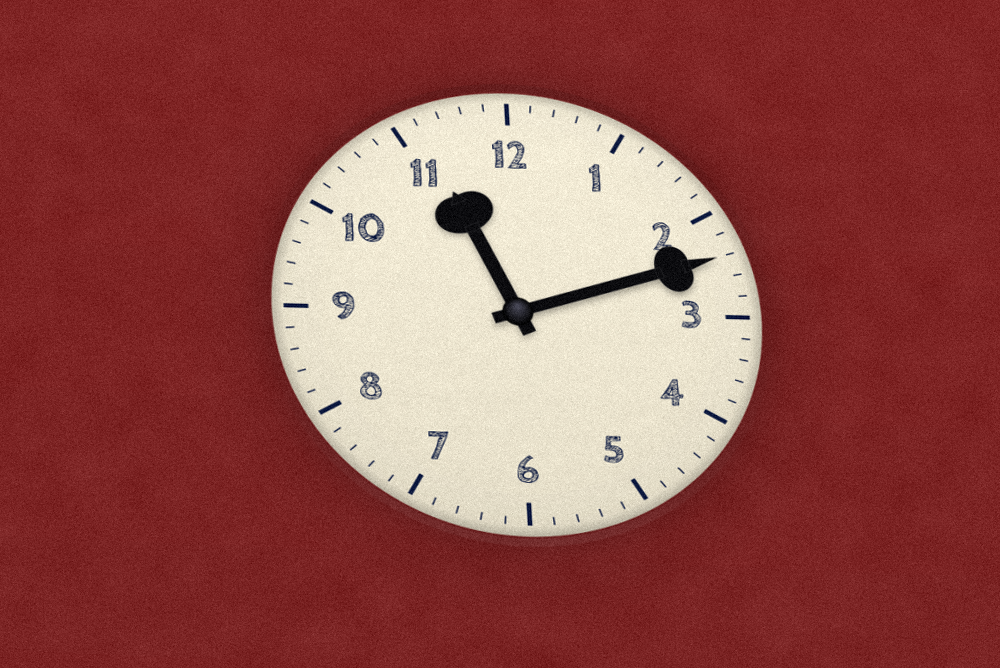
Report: 11:12
